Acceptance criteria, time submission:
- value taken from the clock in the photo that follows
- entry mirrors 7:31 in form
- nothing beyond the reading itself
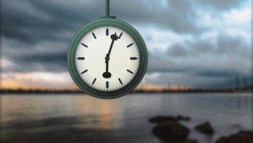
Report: 6:03
